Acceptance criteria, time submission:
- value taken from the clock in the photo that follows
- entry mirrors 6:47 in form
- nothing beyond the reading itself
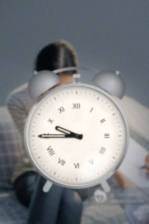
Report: 9:45
